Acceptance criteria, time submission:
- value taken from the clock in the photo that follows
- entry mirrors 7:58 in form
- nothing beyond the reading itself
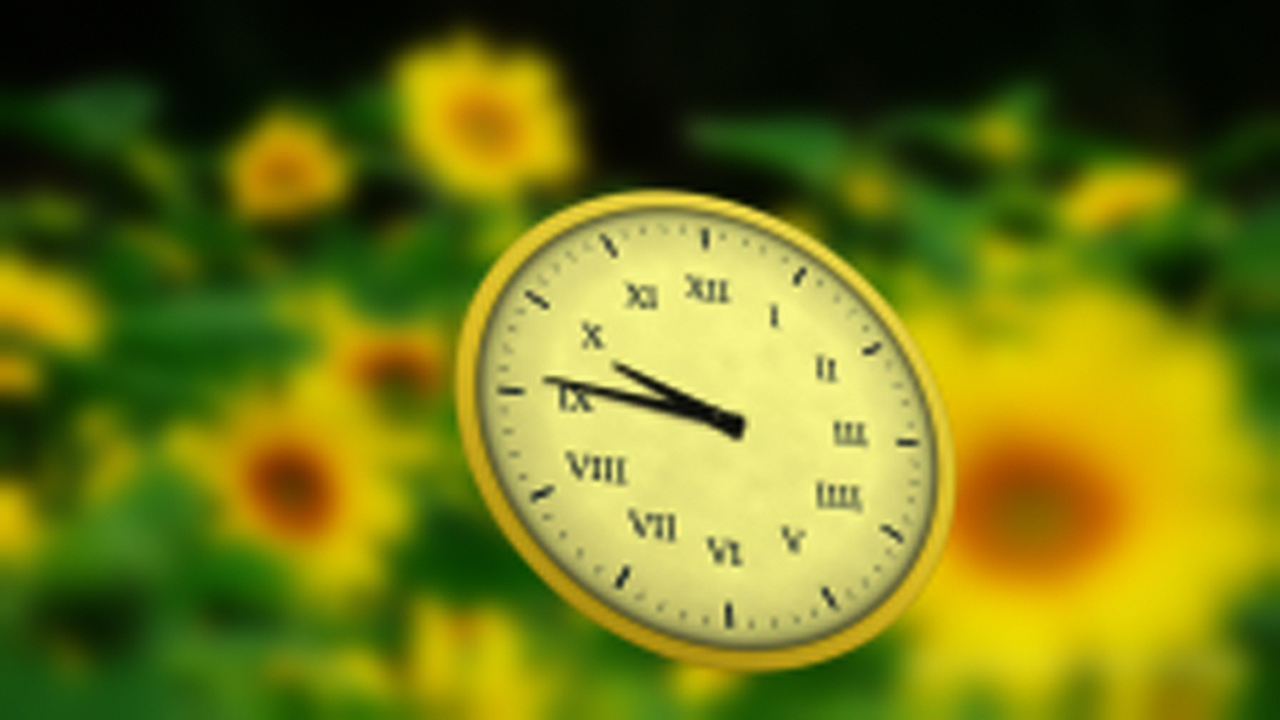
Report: 9:46
